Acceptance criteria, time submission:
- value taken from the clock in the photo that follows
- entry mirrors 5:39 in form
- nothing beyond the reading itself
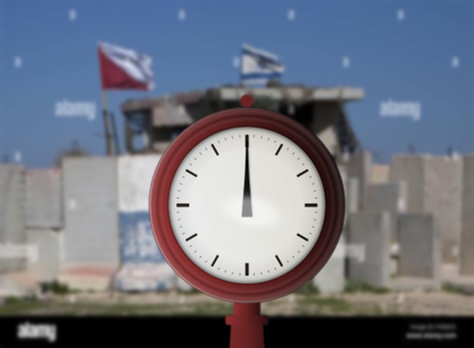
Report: 12:00
